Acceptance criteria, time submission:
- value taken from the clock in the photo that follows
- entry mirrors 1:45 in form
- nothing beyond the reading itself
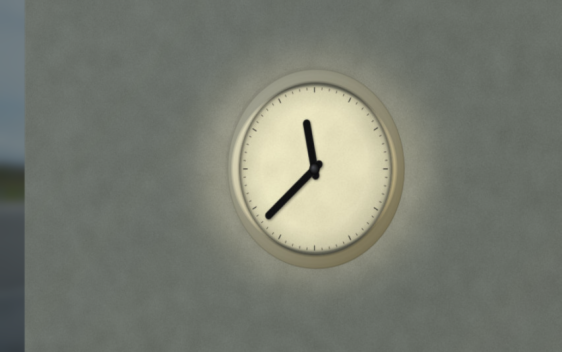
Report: 11:38
